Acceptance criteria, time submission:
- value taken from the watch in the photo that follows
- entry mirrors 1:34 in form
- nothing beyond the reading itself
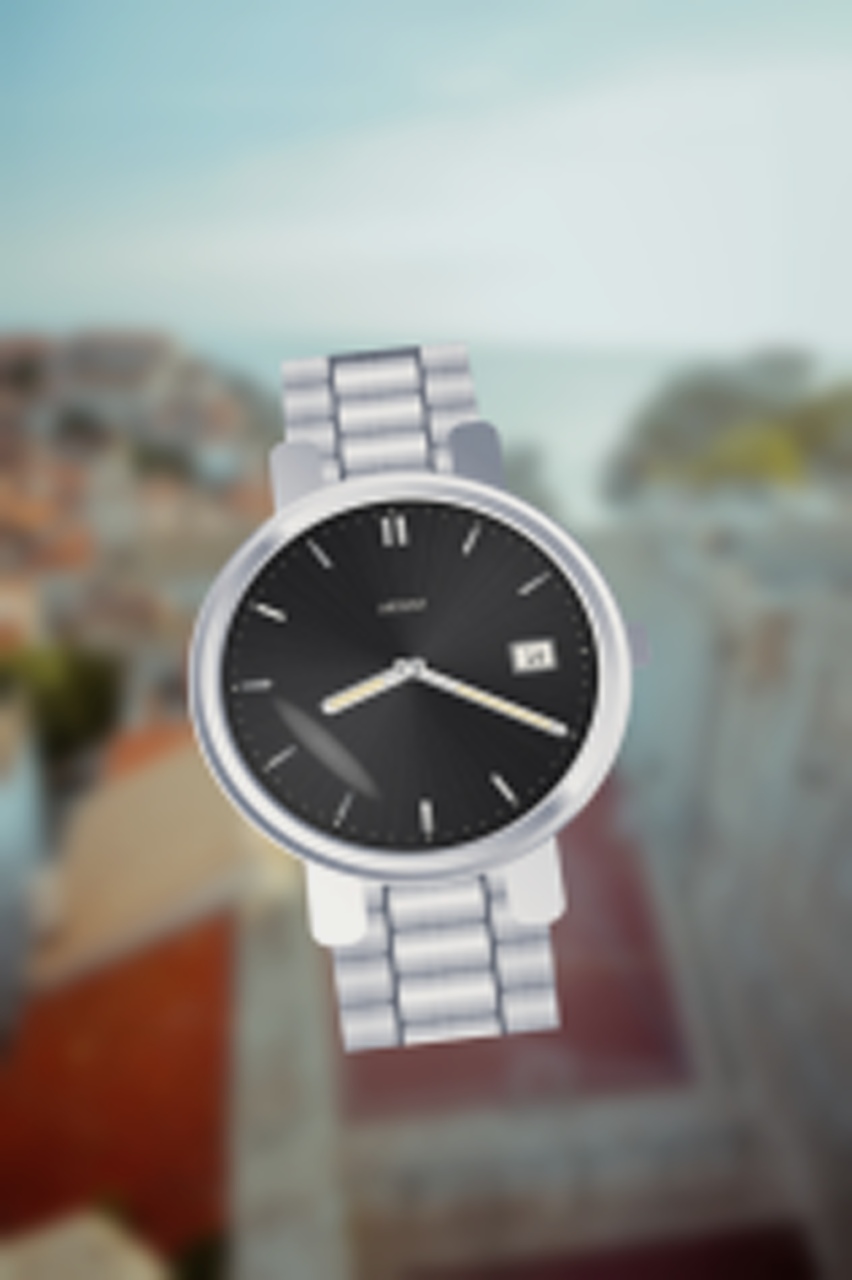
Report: 8:20
